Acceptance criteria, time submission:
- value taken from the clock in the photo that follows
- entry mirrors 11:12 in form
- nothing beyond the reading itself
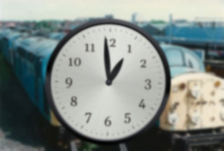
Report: 12:59
